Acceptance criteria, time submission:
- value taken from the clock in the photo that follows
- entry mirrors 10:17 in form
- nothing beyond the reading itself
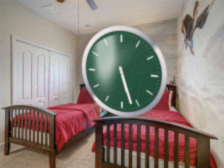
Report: 5:27
